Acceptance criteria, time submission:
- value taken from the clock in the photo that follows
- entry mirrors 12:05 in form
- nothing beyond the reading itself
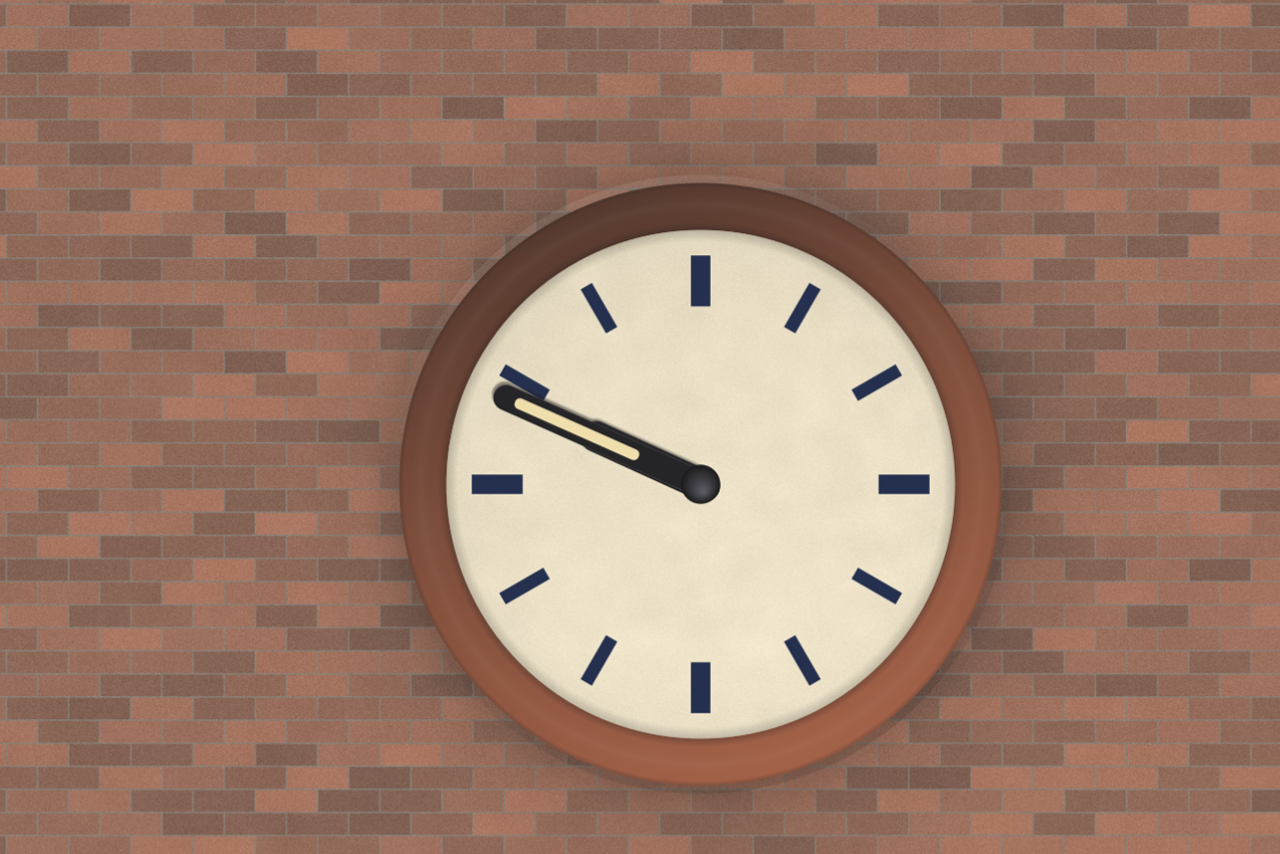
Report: 9:49
